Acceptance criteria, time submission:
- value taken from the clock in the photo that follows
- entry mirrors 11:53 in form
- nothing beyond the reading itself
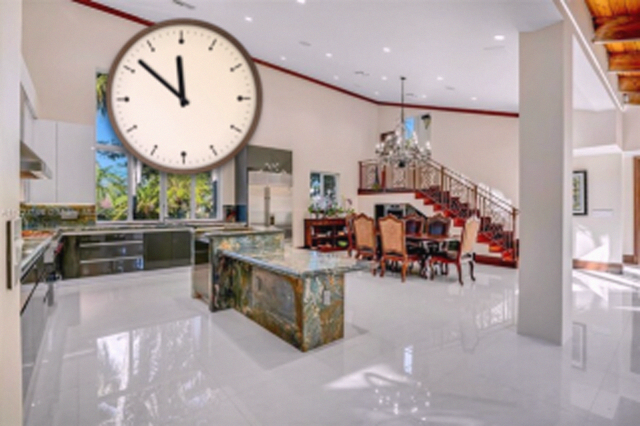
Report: 11:52
